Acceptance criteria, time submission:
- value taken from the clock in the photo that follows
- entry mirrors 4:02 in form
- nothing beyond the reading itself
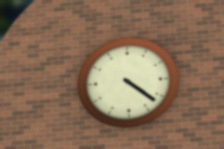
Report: 4:22
